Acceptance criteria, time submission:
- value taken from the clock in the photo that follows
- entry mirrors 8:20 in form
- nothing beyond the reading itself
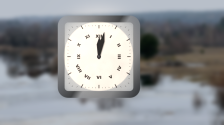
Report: 12:02
